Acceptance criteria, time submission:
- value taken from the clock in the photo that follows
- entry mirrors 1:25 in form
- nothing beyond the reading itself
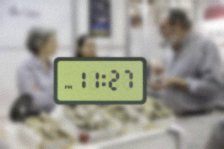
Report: 11:27
